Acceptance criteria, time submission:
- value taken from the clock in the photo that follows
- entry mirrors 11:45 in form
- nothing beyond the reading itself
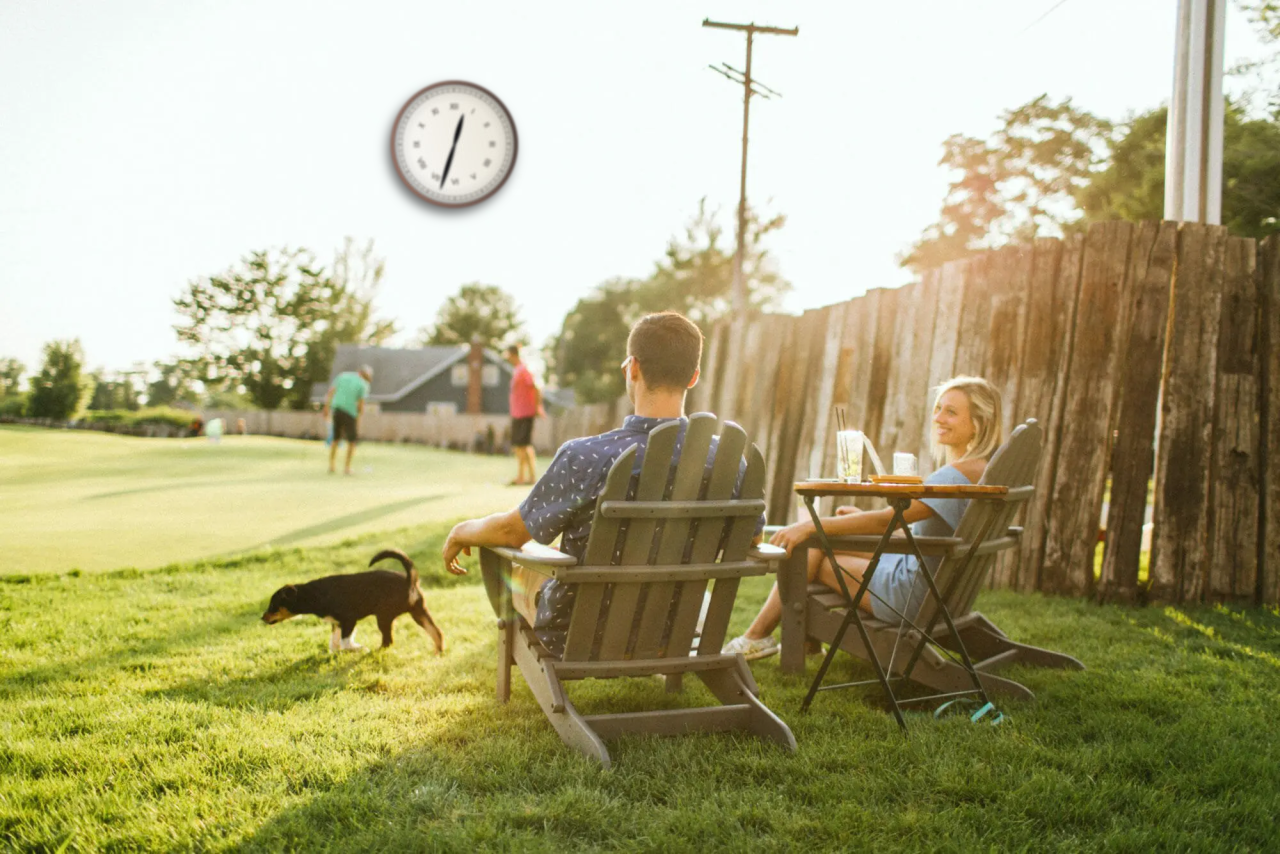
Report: 12:33
